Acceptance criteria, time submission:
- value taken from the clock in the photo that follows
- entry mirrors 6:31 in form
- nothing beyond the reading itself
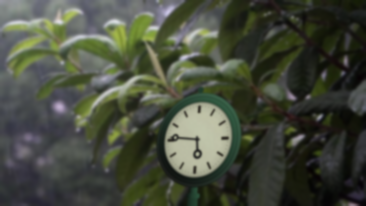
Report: 5:46
